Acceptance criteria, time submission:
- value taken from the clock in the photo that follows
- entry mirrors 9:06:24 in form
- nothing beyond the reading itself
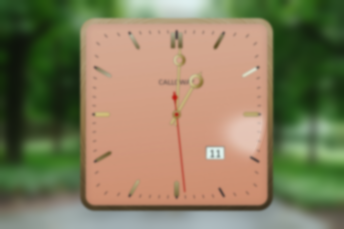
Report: 1:00:29
